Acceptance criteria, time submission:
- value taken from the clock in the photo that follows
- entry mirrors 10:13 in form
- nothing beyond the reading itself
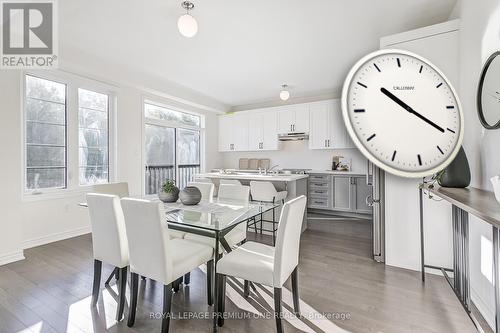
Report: 10:21
